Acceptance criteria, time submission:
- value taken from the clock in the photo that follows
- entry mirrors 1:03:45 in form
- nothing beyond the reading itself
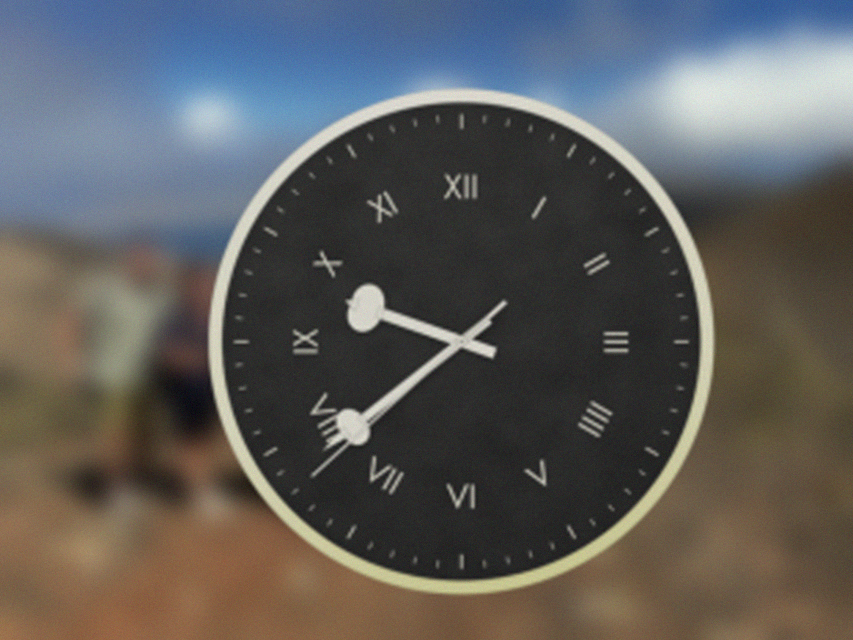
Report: 9:38:38
